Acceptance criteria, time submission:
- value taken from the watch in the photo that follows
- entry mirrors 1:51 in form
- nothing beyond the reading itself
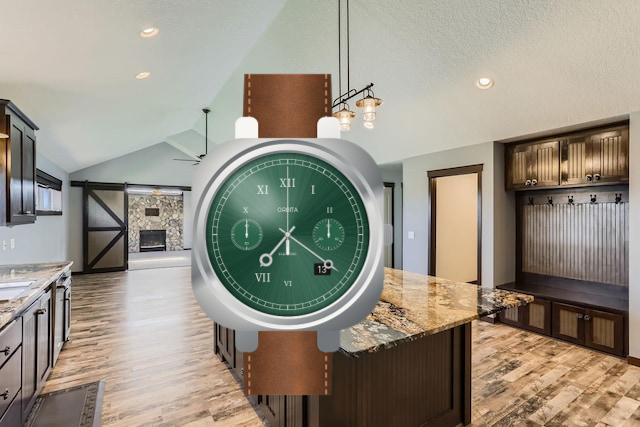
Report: 7:21
